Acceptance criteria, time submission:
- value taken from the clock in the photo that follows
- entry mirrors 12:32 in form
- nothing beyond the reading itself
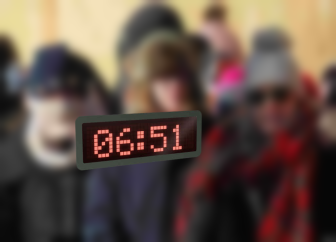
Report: 6:51
